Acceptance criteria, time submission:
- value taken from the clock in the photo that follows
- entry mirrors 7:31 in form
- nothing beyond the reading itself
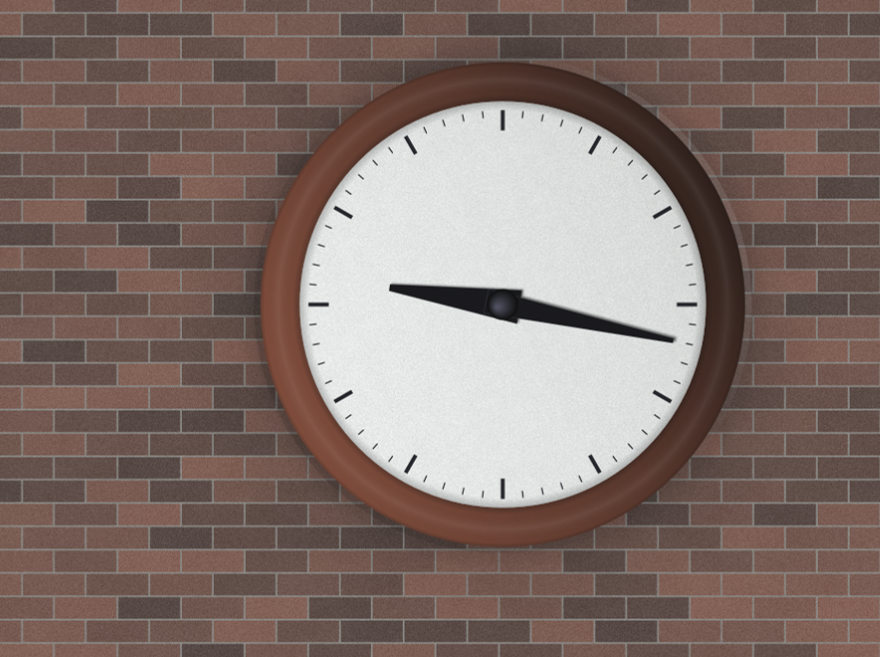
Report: 9:17
